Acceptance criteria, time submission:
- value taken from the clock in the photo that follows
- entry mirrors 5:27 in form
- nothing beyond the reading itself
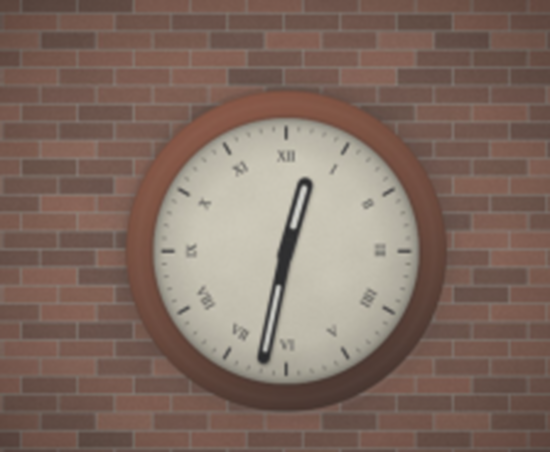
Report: 12:32
